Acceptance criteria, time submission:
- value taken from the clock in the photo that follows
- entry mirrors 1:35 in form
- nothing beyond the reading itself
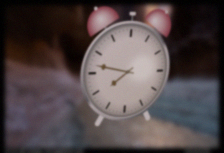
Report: 7:47
